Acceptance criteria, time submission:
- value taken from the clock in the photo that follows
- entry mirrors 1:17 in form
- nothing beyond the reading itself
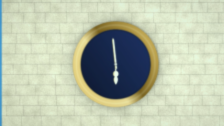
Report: 5:59
